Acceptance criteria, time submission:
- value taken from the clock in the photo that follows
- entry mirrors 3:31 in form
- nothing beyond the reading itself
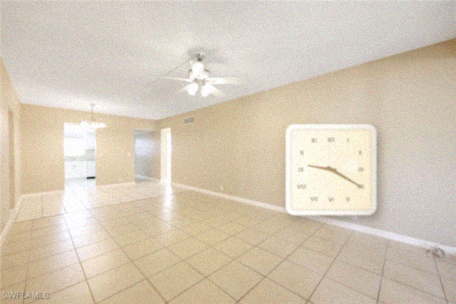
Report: 9:20
